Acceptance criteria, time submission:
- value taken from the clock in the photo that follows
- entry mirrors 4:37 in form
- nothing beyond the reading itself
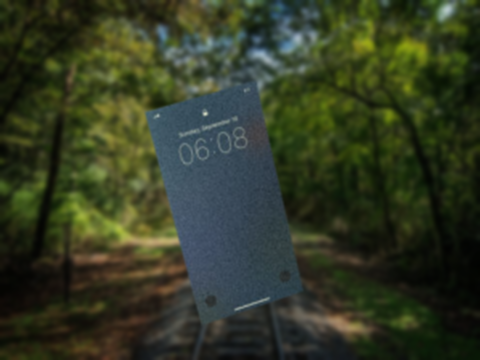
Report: 6:08
